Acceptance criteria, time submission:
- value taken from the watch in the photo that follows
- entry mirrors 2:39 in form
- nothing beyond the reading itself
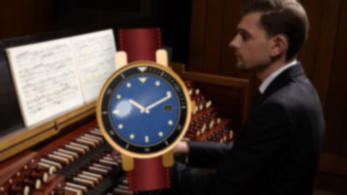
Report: 10:11
